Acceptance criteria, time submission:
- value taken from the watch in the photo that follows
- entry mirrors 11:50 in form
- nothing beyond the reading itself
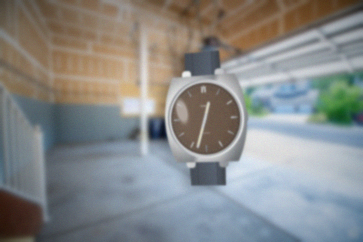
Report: 12:33
